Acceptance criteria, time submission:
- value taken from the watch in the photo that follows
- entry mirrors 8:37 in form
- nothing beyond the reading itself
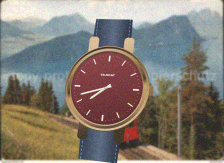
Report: 7:42
